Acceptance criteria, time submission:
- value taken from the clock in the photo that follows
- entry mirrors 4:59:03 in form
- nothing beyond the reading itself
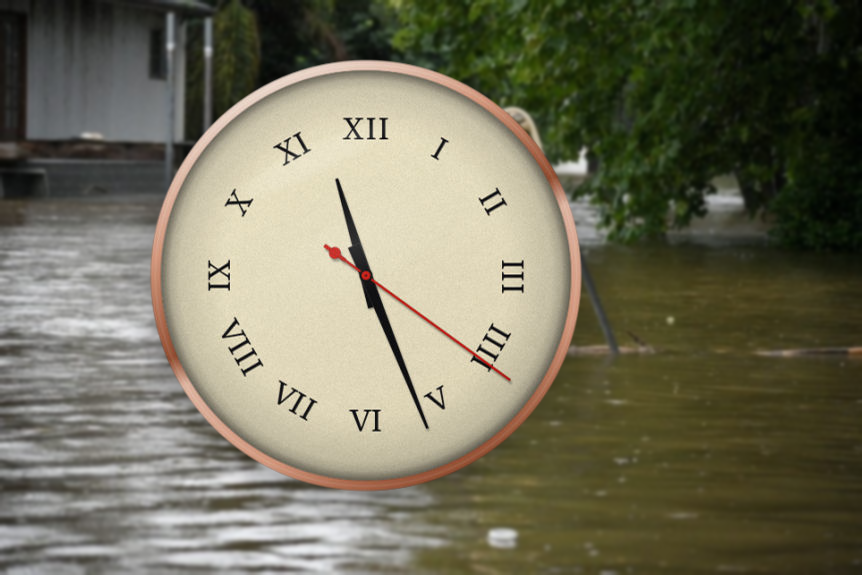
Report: 11:26:21
